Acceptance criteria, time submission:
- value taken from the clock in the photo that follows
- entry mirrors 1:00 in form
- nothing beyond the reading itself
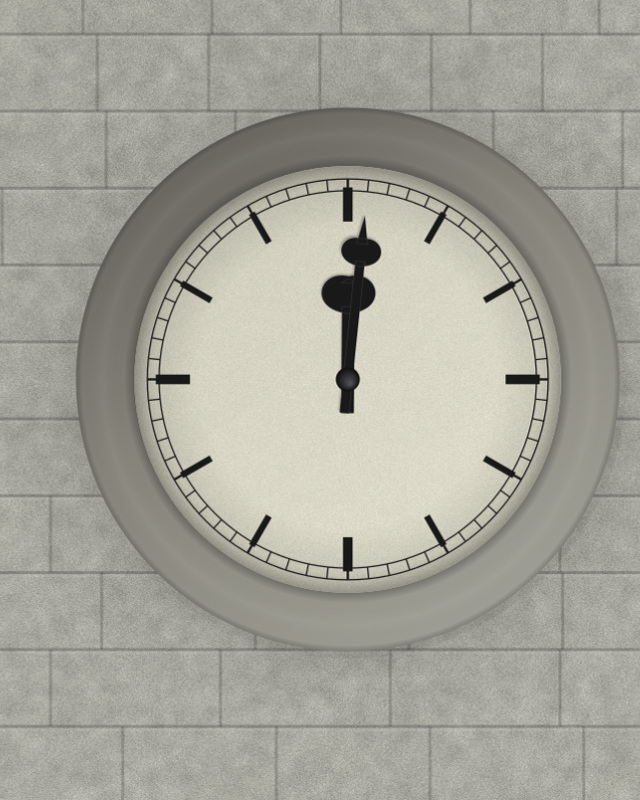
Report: 12:01
